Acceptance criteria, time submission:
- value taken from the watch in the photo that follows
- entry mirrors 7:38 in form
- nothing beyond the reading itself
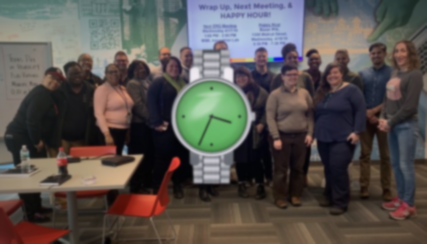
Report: 3:34
